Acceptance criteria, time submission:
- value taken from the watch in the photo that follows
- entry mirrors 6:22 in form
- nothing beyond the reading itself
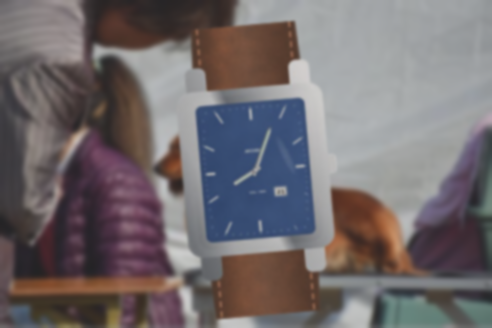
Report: 8:04
